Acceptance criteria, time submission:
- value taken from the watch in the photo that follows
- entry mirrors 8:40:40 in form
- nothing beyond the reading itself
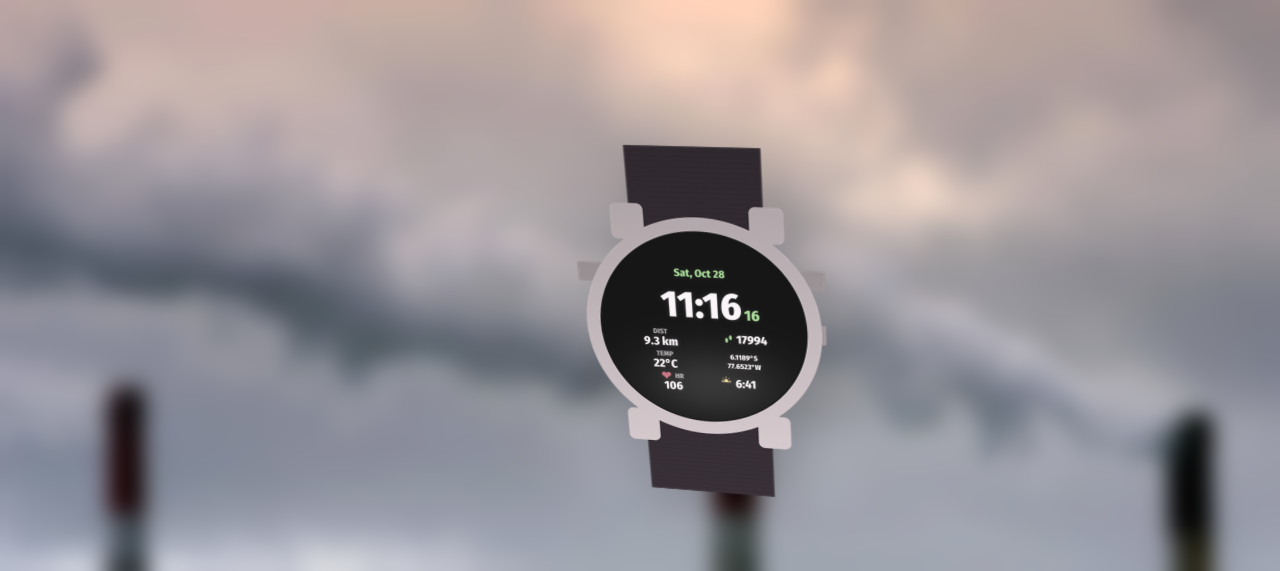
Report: 11:16:16
